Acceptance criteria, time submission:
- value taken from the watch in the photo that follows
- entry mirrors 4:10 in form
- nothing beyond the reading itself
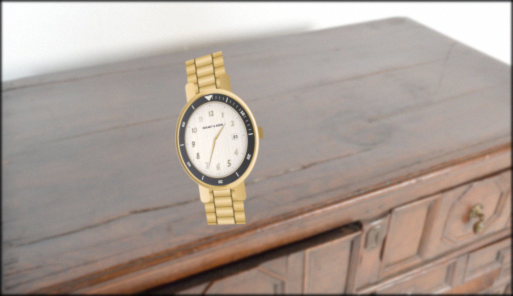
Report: 1:34
